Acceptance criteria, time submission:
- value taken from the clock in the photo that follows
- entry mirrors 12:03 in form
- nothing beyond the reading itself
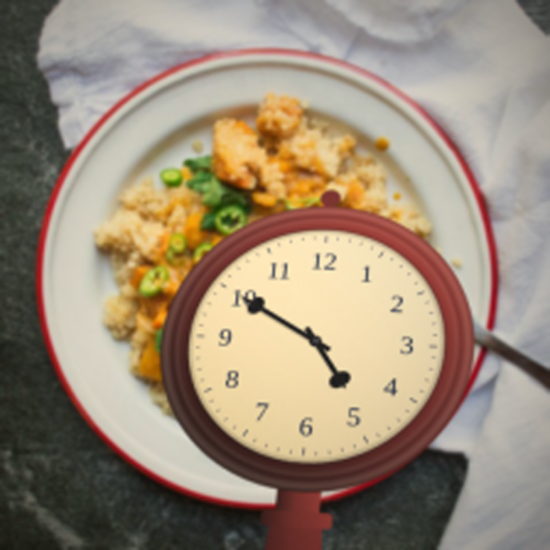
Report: 4:50
